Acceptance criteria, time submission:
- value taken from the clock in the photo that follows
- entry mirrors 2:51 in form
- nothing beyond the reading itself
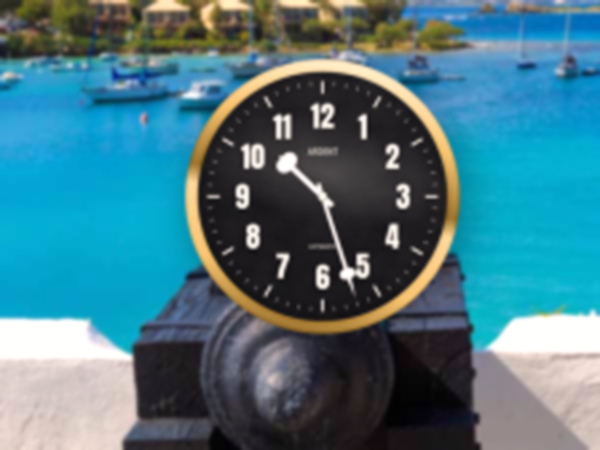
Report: 10:27
